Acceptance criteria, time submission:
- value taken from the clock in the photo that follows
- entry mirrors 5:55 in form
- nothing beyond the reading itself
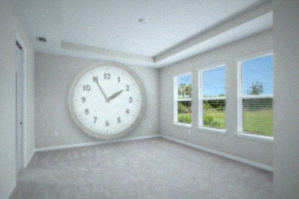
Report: 1:55
